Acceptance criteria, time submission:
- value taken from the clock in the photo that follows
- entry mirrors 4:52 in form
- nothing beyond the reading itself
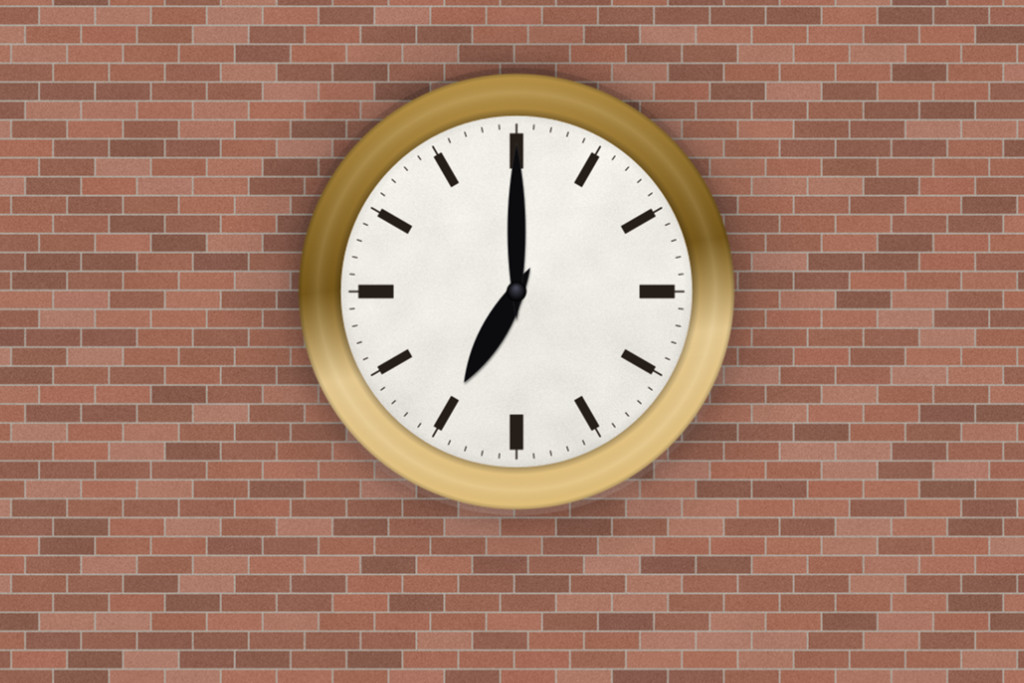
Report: 7:00
